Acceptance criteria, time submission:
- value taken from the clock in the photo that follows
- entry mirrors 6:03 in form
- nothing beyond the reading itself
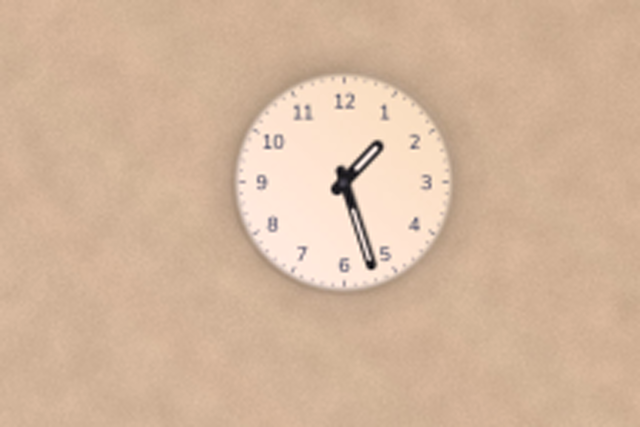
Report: 1:27
